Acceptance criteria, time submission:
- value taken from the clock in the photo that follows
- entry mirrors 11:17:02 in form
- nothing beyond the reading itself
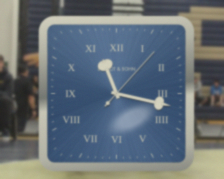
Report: 11:17:07
